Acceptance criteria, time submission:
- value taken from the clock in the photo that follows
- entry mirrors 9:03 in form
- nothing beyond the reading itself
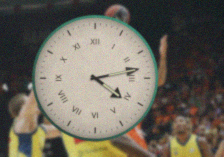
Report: 4:13
